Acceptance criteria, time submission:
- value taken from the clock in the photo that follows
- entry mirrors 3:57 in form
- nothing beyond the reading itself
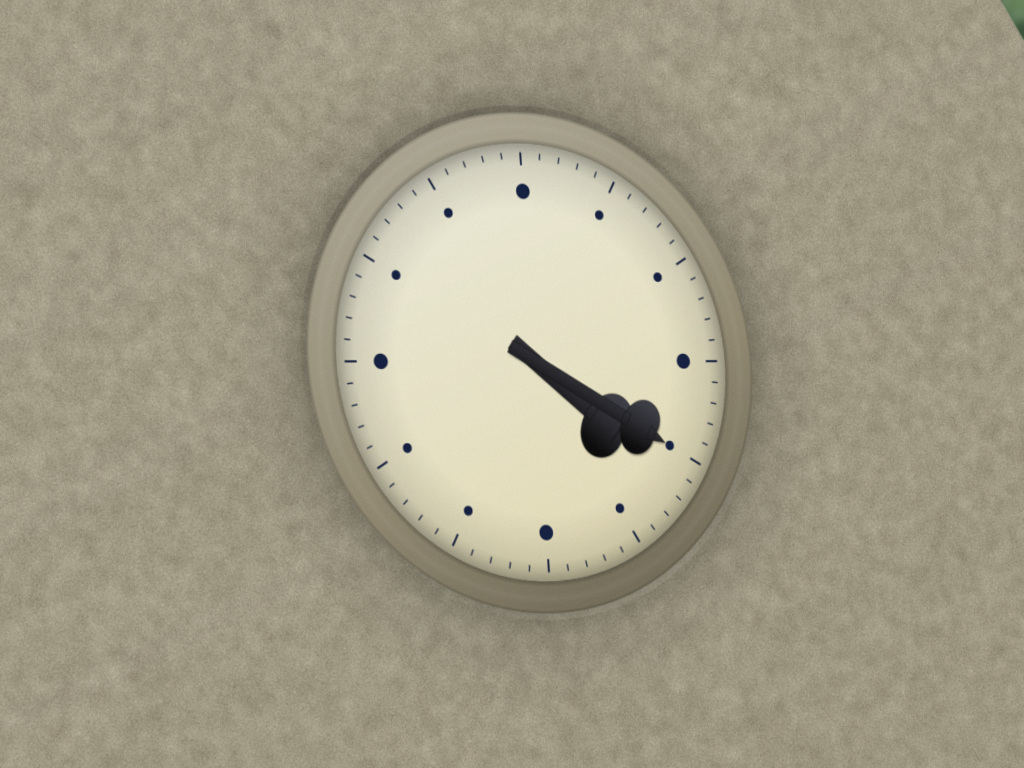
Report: 4:20
